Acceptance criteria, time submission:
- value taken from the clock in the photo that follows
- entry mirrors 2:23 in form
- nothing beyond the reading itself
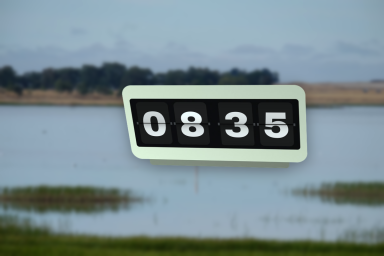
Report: 8:35
